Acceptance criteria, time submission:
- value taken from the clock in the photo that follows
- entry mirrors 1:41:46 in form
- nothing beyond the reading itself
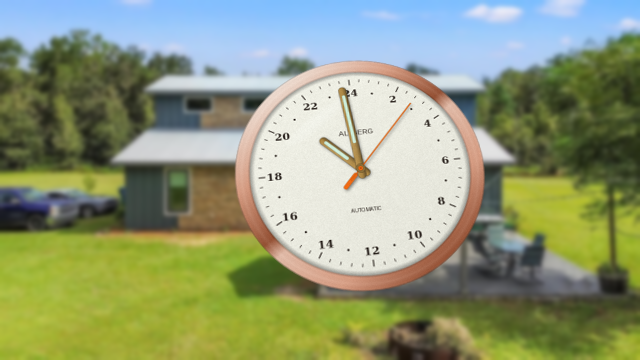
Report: 20:59:07
